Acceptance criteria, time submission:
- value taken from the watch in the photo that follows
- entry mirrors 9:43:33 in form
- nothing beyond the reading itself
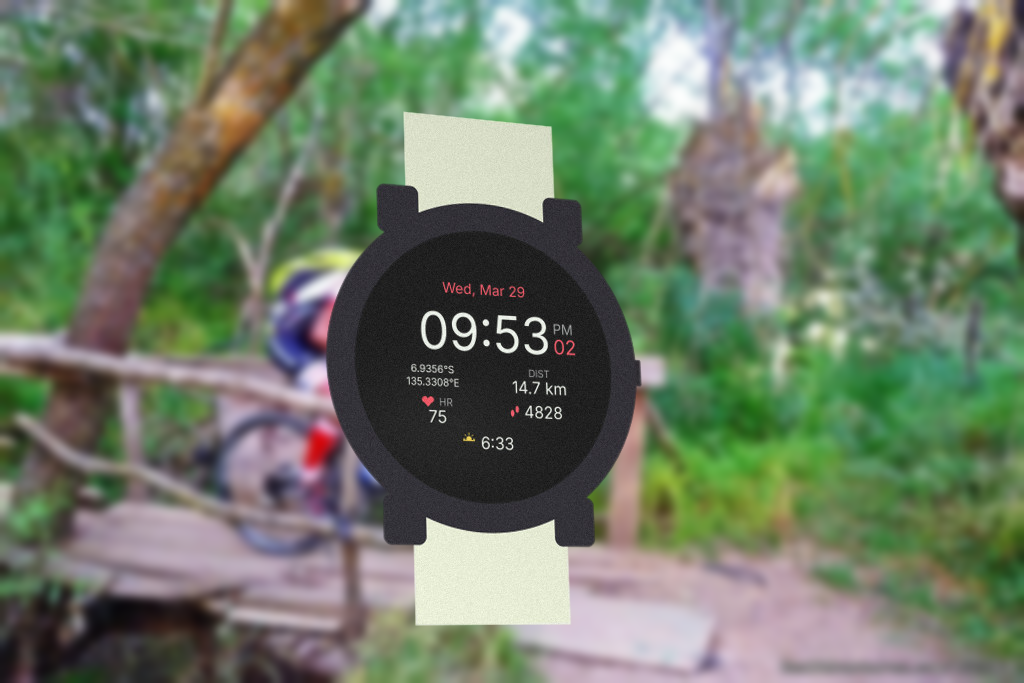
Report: 9:53:02
